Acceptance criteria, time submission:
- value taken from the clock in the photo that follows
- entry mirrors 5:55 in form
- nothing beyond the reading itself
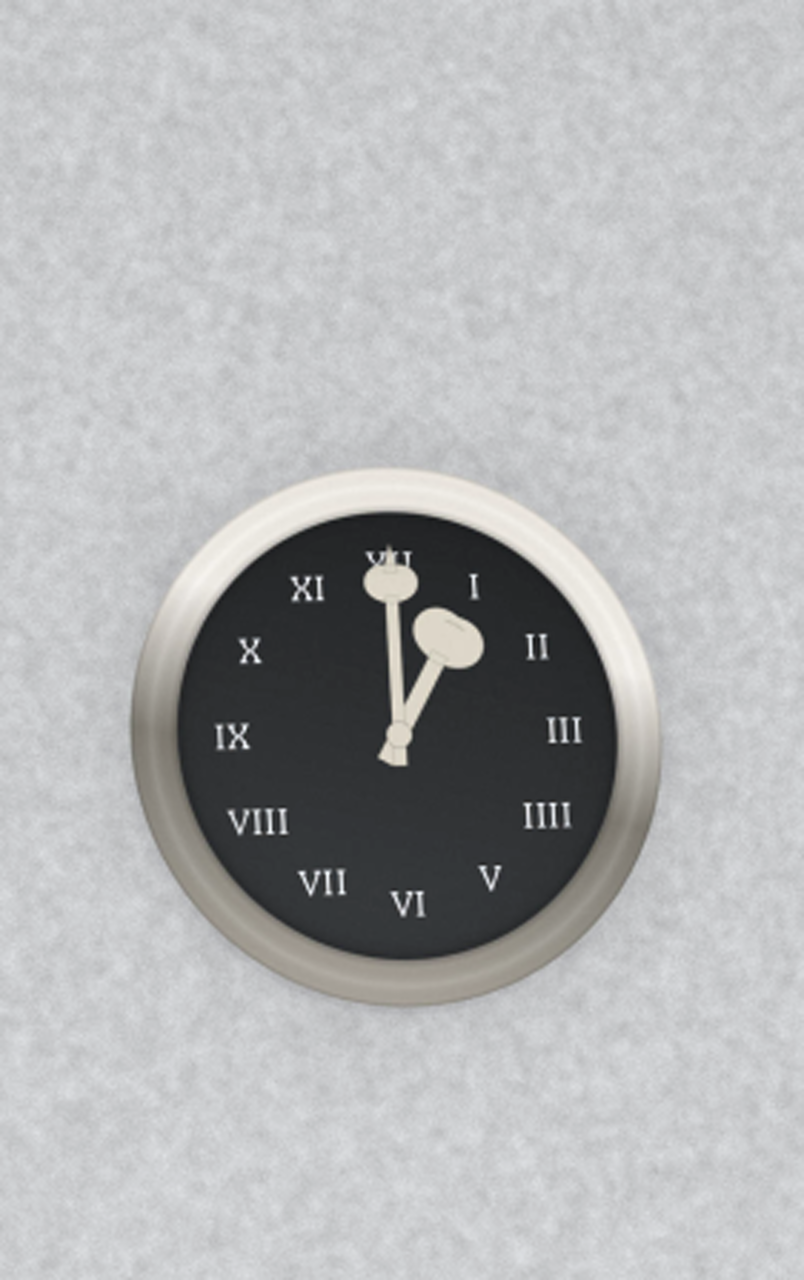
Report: 1:00
